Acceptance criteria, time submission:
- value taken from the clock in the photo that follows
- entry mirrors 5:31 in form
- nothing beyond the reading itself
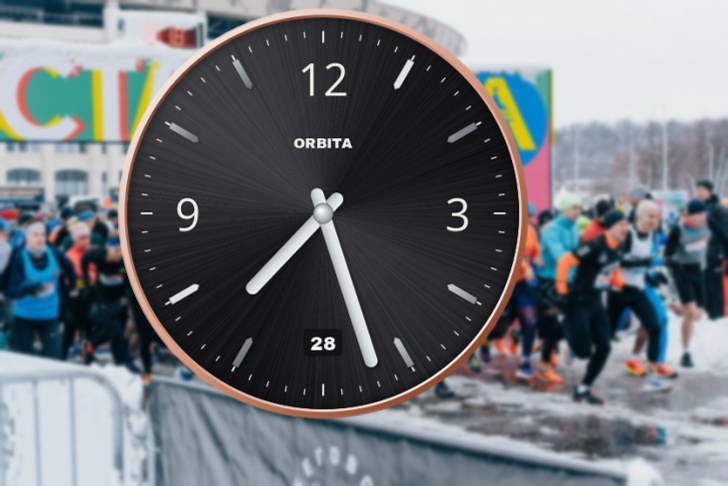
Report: 7:27
